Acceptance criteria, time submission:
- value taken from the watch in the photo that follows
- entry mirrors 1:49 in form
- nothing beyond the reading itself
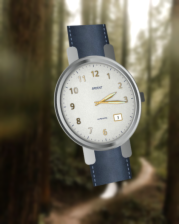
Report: 2:16
